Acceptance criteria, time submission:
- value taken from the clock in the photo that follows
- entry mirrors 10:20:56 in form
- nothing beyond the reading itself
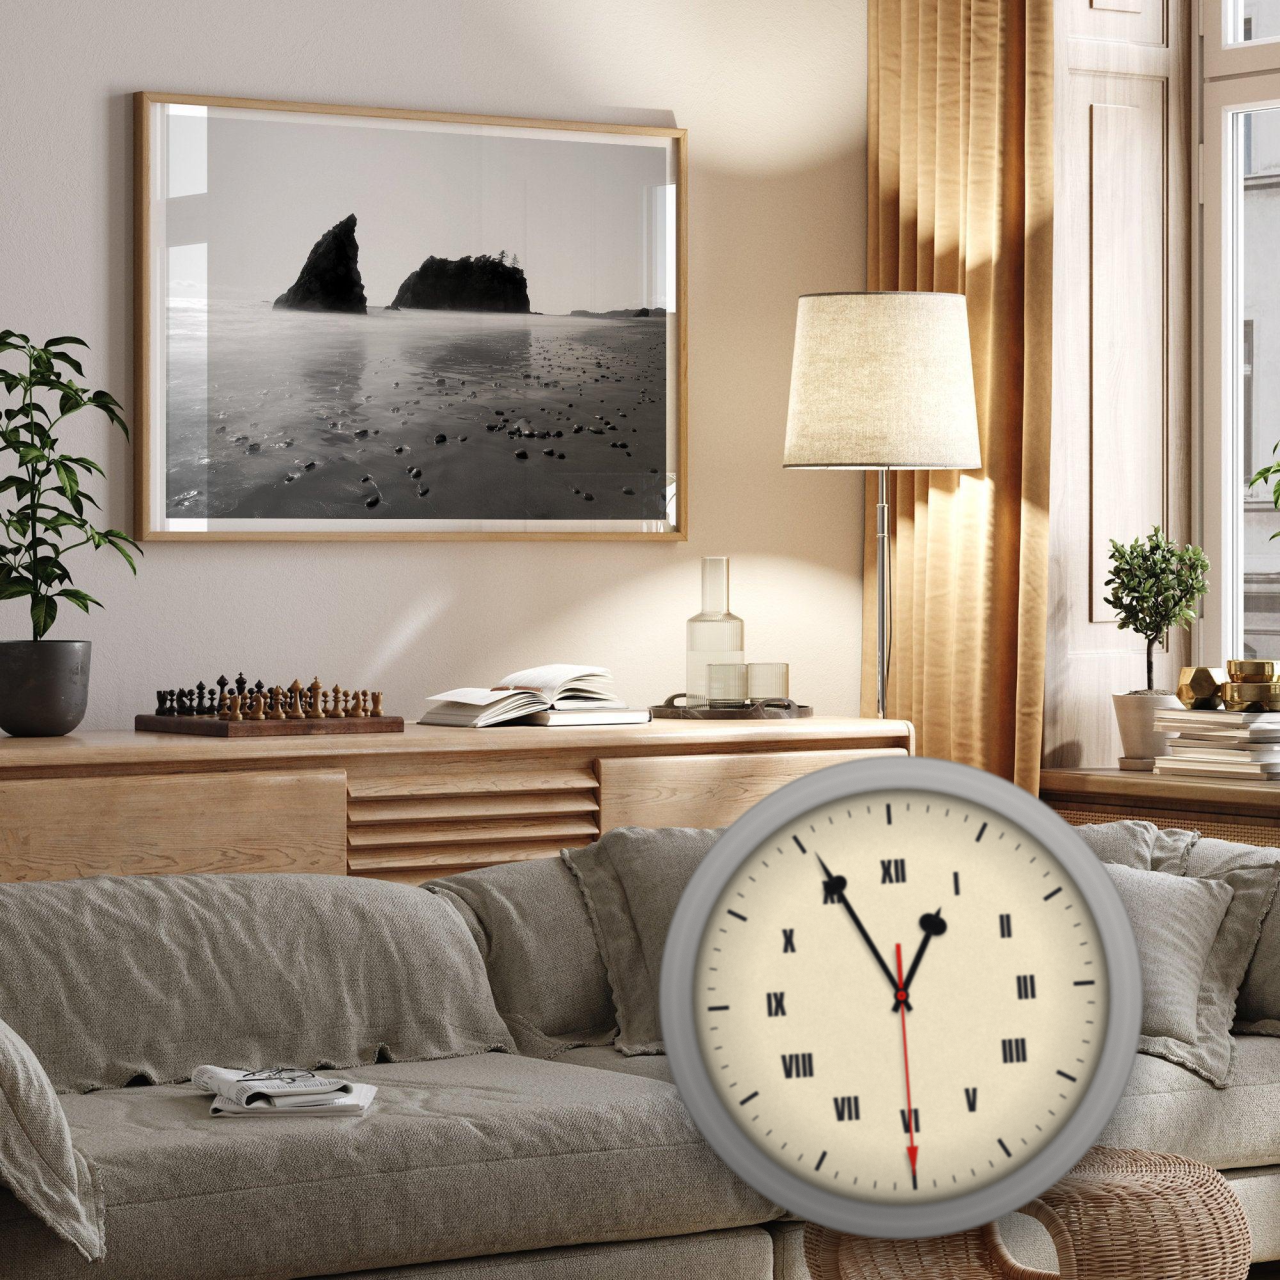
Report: 12:55:30
